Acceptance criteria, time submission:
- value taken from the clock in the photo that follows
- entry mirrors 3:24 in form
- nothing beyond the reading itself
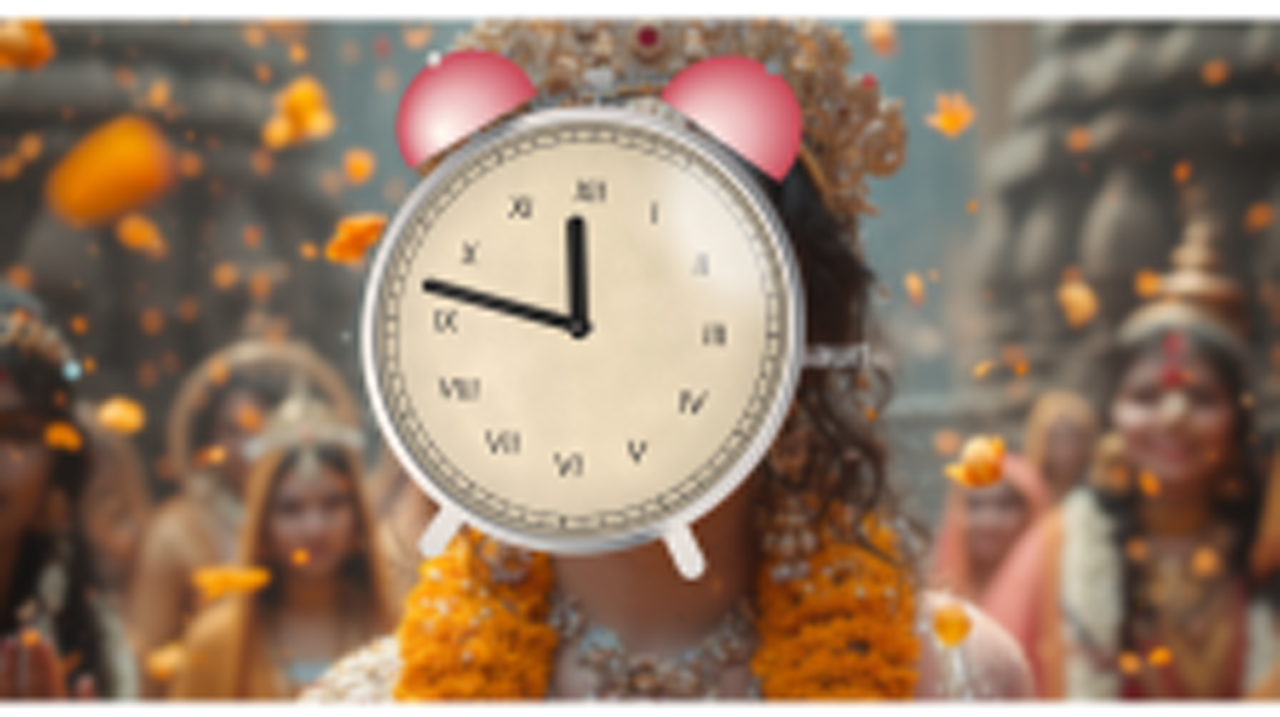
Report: 11:47
